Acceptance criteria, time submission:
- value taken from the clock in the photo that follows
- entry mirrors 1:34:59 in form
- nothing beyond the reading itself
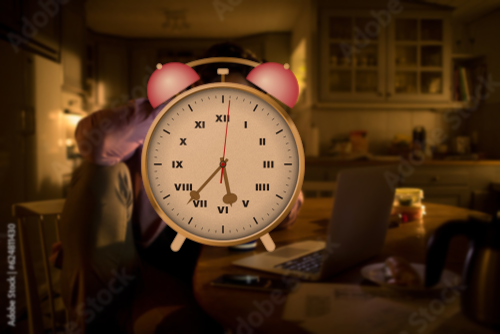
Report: 5:37:01
